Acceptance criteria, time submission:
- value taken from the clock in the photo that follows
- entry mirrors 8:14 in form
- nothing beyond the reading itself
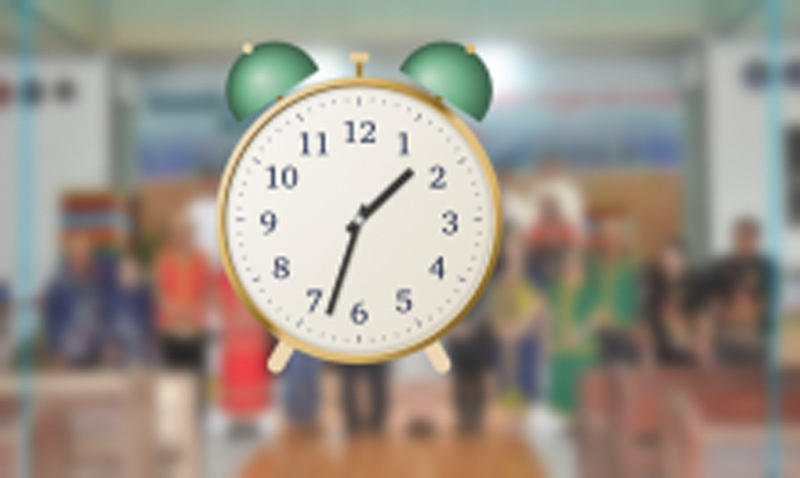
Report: 1:33
